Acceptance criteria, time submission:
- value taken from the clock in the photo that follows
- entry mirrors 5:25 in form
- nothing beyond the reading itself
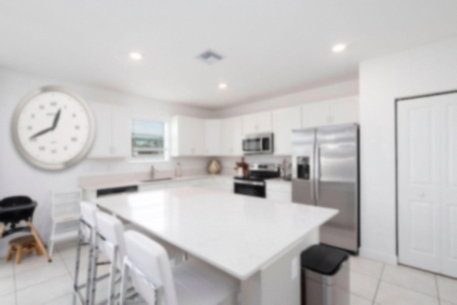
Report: 12:41
